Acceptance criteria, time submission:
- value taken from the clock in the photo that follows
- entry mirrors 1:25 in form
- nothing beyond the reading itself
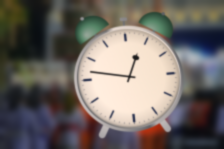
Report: 12:47
